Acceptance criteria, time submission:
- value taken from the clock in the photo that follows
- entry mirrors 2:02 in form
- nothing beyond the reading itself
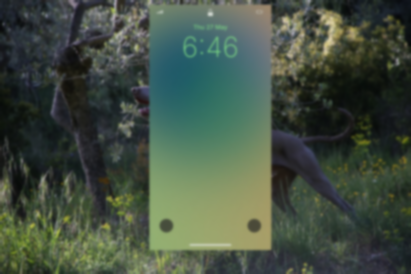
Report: 6:46
